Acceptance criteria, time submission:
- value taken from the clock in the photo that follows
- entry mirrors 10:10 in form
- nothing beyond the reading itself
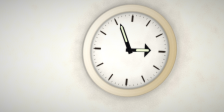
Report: 2:56
